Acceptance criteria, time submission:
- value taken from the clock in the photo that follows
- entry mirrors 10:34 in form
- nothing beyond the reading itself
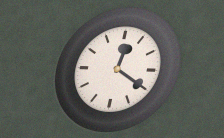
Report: 12:20
